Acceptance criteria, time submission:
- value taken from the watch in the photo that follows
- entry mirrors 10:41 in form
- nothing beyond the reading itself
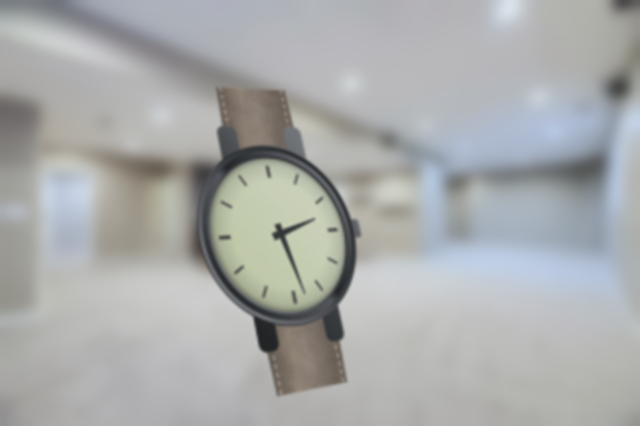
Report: 2:28
